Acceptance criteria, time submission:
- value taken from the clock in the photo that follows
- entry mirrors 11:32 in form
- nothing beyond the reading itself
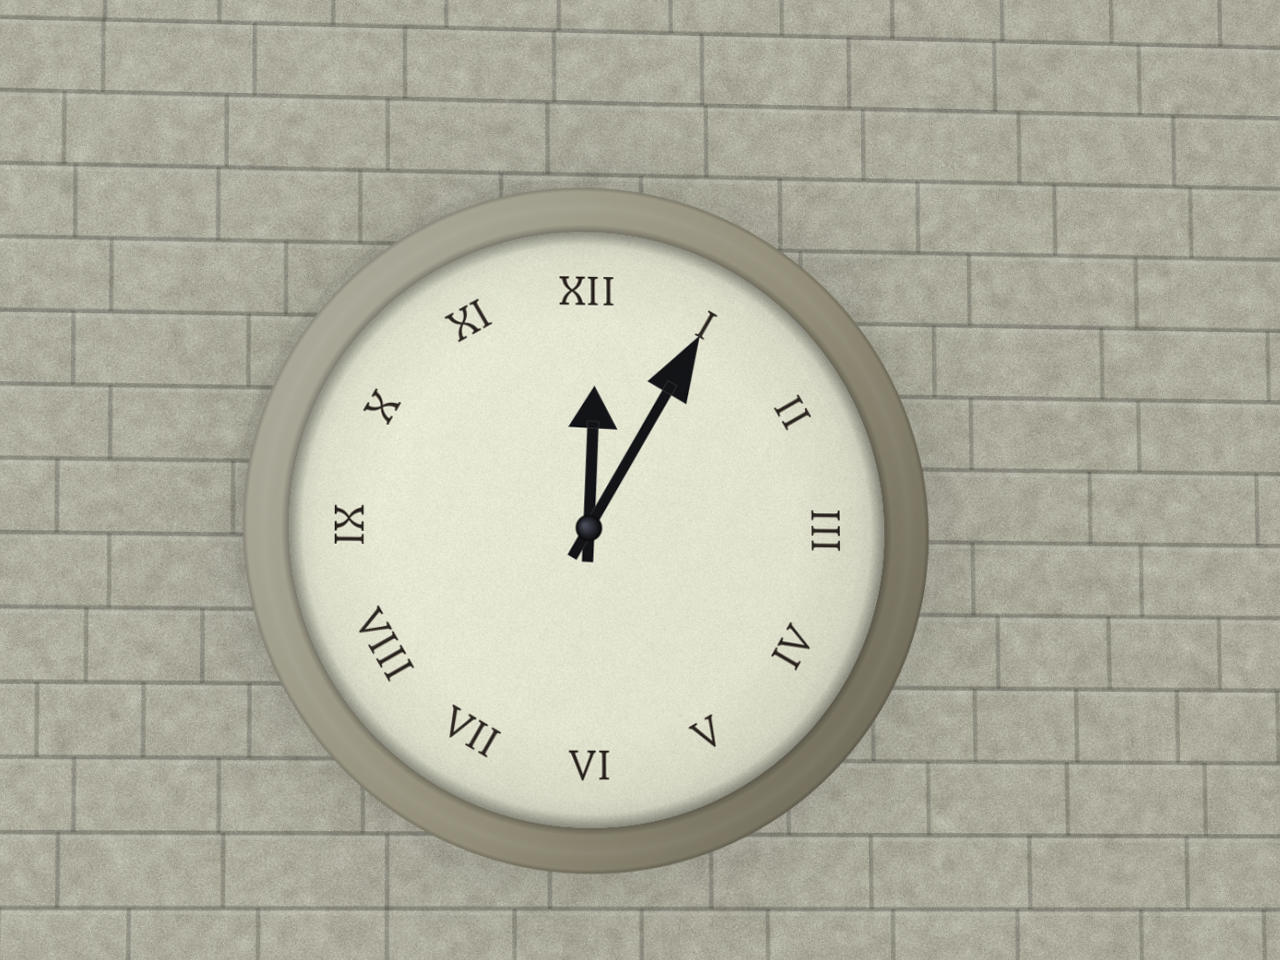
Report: 12:05
